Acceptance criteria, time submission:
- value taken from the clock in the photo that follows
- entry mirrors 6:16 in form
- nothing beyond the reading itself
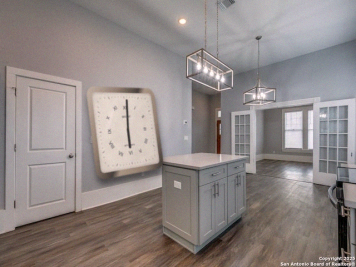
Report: 6:01
